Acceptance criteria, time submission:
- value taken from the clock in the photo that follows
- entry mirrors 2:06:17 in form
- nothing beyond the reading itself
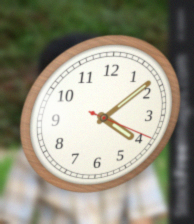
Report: 4:08:19
